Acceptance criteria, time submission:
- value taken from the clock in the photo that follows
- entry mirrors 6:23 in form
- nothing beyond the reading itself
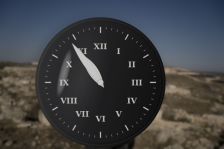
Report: 10:54
